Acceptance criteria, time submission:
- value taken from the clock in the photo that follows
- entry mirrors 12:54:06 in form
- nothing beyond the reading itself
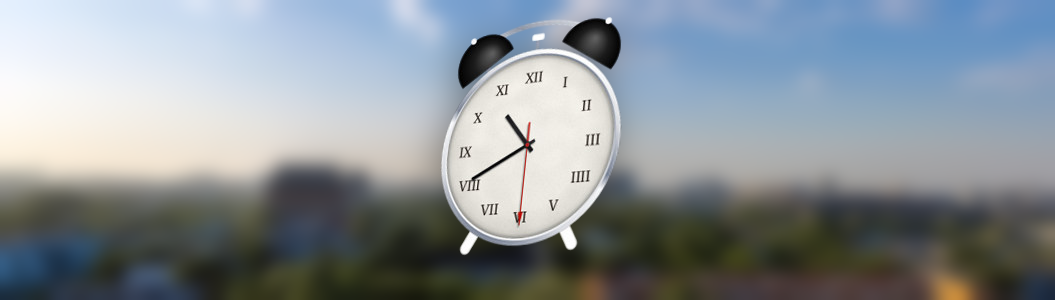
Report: 10:40:30
